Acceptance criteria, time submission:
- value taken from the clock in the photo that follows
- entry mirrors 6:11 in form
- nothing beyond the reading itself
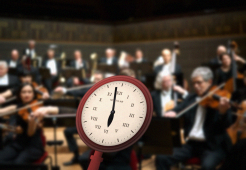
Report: 5:58
